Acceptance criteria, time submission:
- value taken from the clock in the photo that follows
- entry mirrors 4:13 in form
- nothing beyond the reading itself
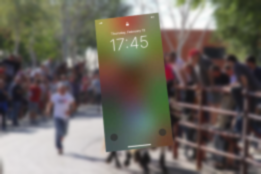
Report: 17:45
